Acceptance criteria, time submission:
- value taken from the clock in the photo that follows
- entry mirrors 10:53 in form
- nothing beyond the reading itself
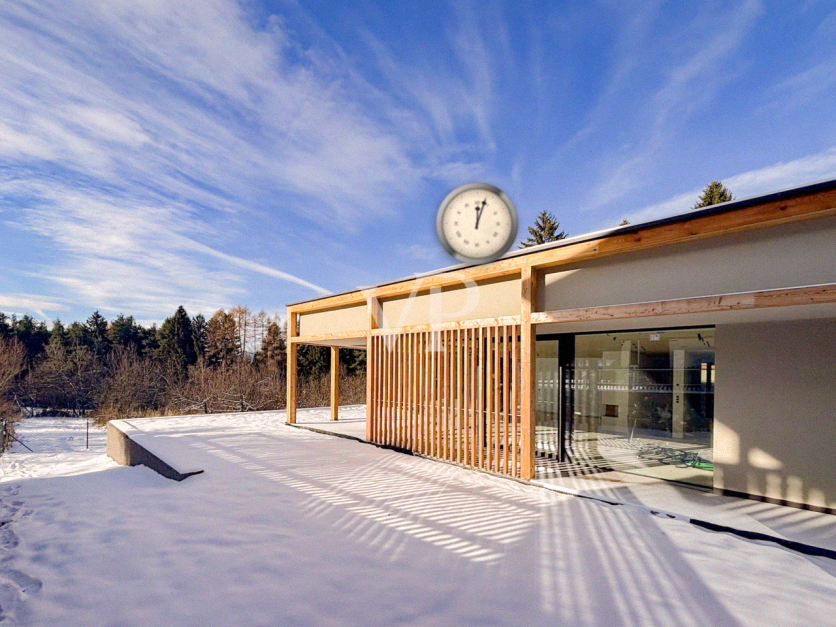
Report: 12:03
